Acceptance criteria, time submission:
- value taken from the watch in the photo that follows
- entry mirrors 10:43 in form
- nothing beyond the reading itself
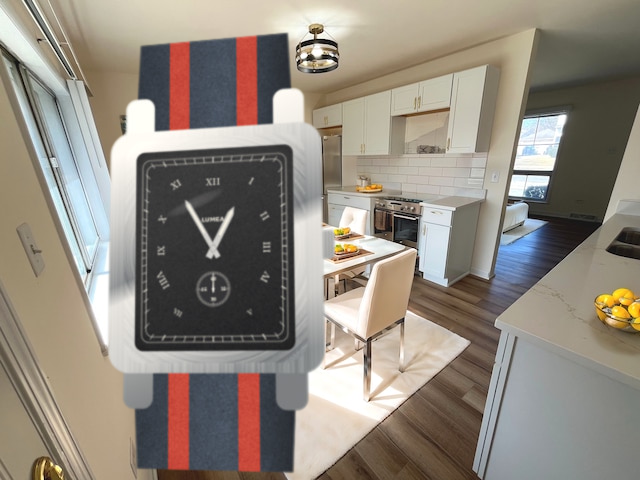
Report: 12:55
